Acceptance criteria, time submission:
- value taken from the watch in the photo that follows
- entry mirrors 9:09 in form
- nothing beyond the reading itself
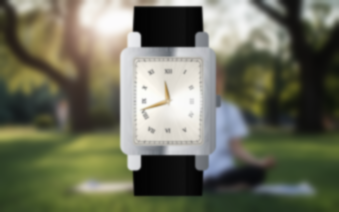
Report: 11:42
